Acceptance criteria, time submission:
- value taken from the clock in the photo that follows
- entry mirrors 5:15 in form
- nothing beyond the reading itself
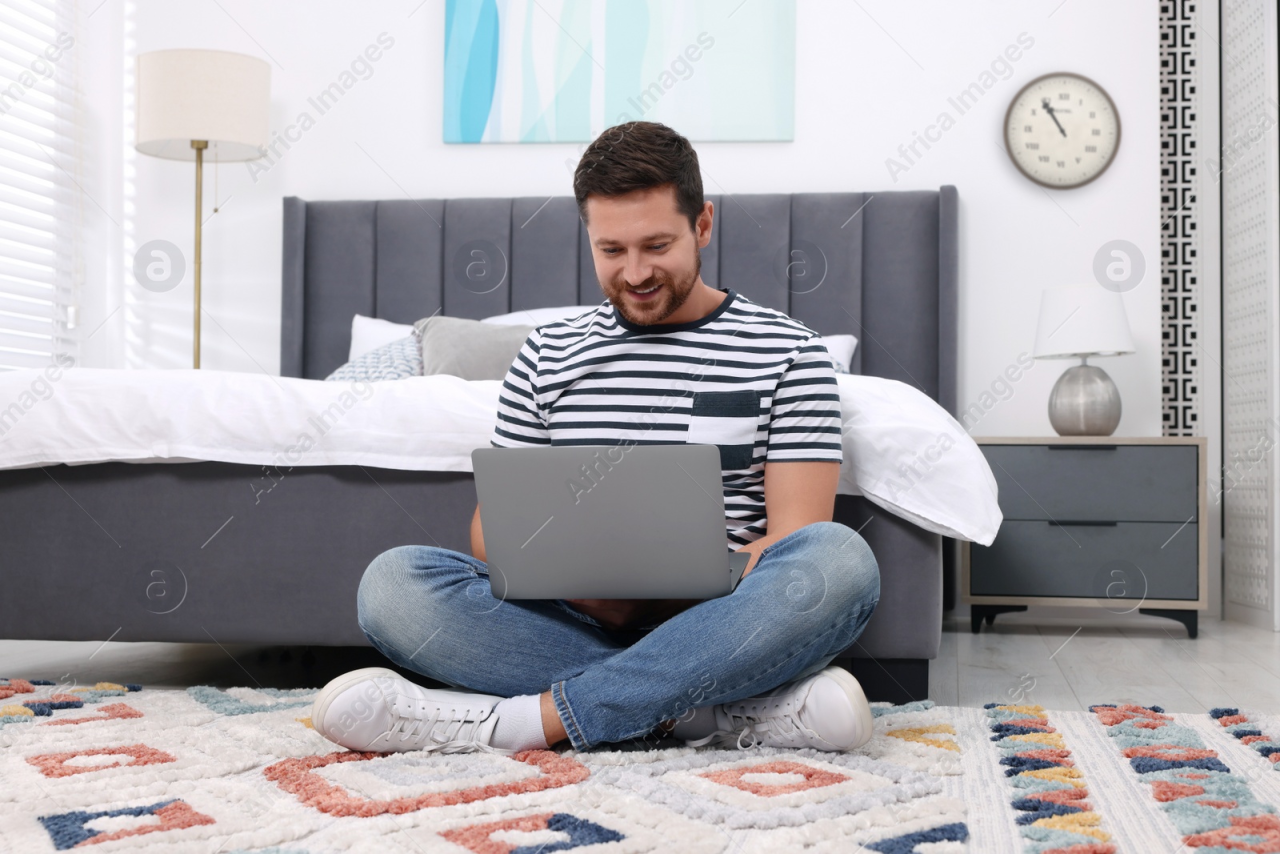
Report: 10:54
